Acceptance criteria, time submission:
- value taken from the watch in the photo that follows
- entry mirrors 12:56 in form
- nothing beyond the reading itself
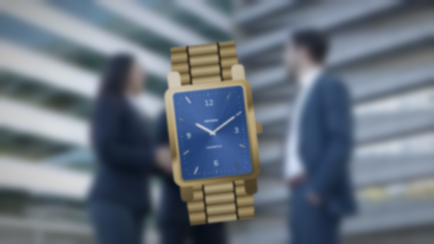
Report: 10:10
